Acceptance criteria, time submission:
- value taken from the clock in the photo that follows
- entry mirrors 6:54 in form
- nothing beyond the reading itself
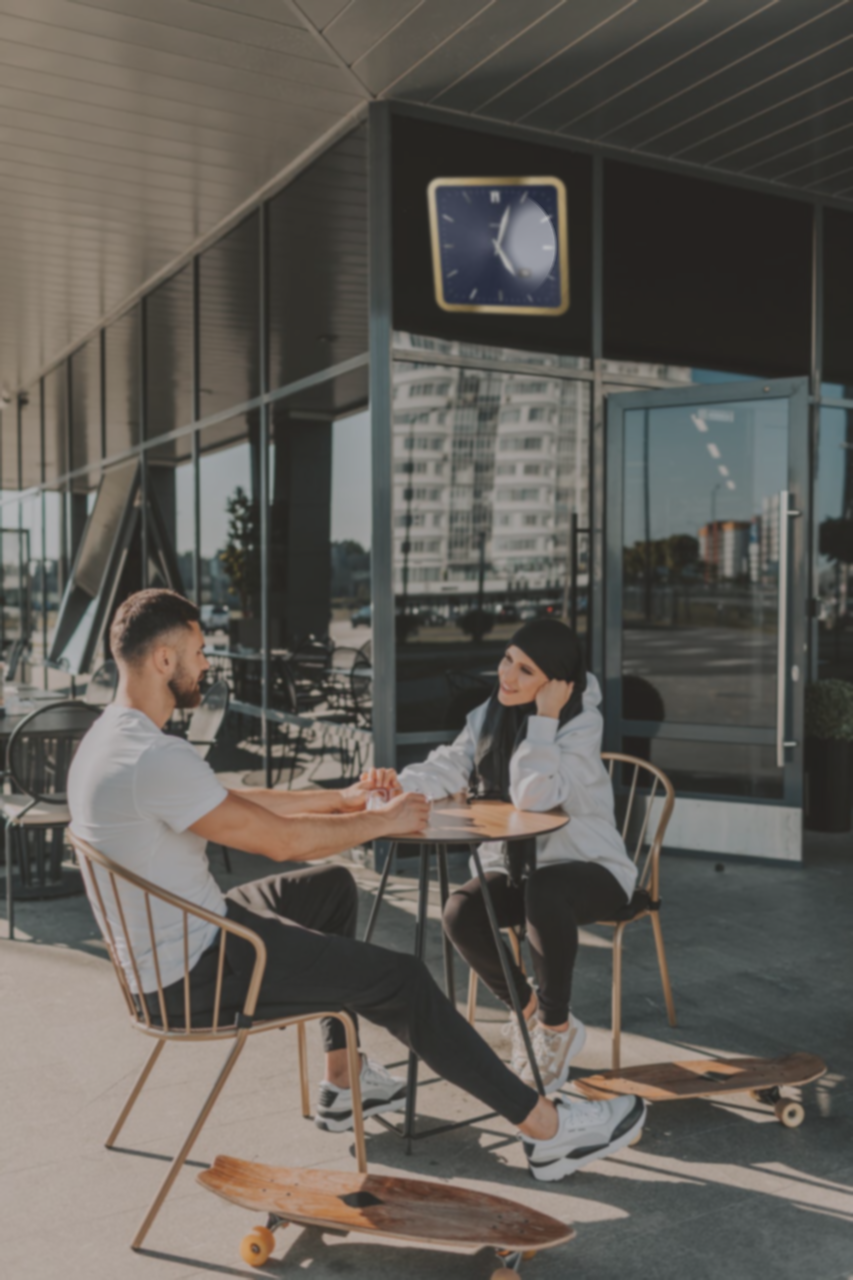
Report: 5:03
